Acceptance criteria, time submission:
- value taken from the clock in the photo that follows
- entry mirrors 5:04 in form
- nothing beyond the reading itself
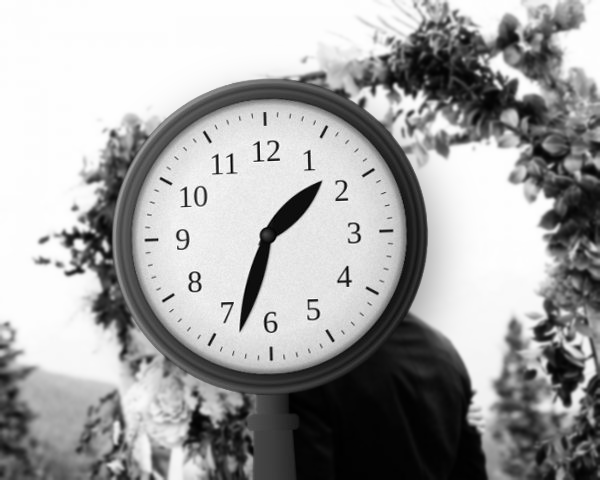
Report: 1:33
